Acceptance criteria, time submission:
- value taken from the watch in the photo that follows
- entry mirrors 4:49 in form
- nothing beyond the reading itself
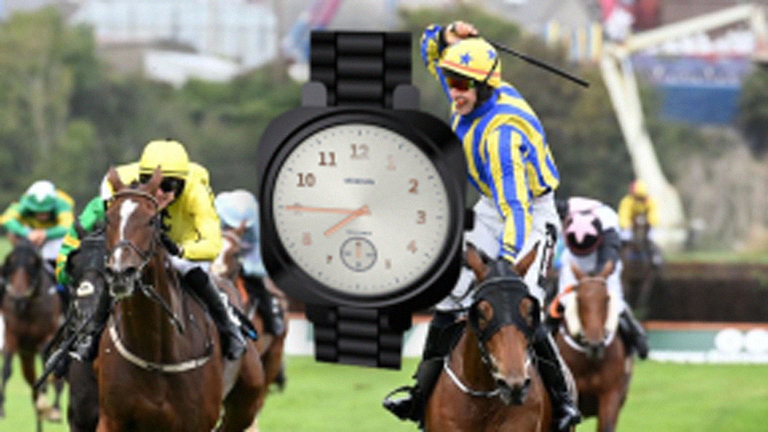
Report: 7:45
